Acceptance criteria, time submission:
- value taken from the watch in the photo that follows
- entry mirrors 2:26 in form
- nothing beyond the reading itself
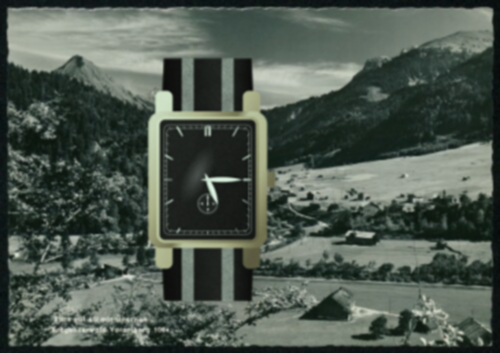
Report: 5:15
